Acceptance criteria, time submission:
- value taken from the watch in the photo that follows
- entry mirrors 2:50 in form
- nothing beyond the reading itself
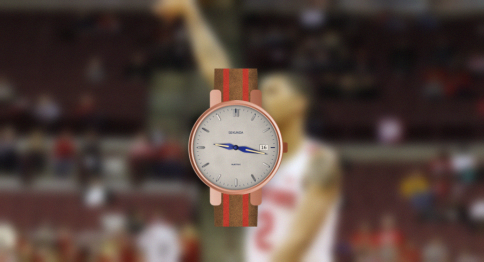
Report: 9:17
